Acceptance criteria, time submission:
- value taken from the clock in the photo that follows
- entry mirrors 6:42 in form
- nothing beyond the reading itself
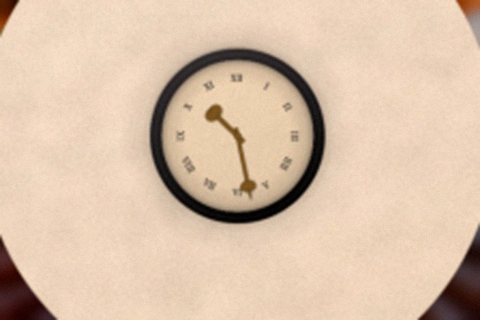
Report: 10:28
